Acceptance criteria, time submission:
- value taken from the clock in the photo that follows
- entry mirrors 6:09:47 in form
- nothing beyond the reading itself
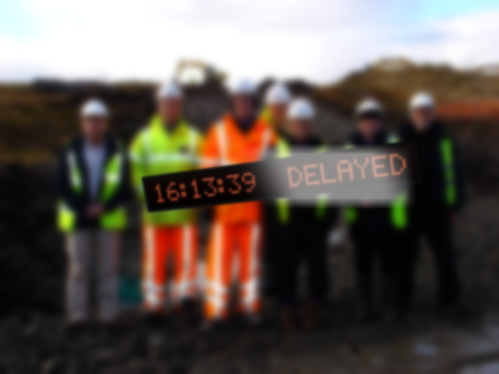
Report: 16:13:39
